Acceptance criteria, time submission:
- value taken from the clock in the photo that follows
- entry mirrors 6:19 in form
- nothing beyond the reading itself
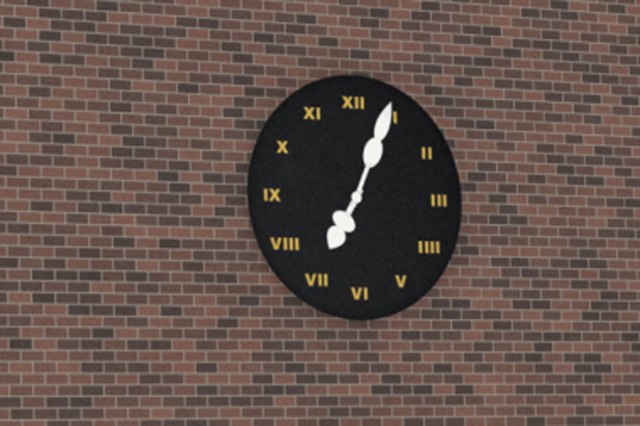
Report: 7:04
